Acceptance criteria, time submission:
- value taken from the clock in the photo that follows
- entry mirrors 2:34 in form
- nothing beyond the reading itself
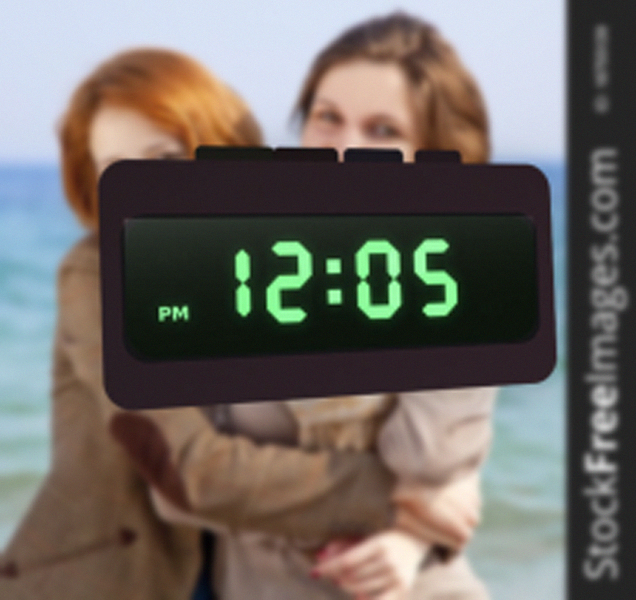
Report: 12:05
